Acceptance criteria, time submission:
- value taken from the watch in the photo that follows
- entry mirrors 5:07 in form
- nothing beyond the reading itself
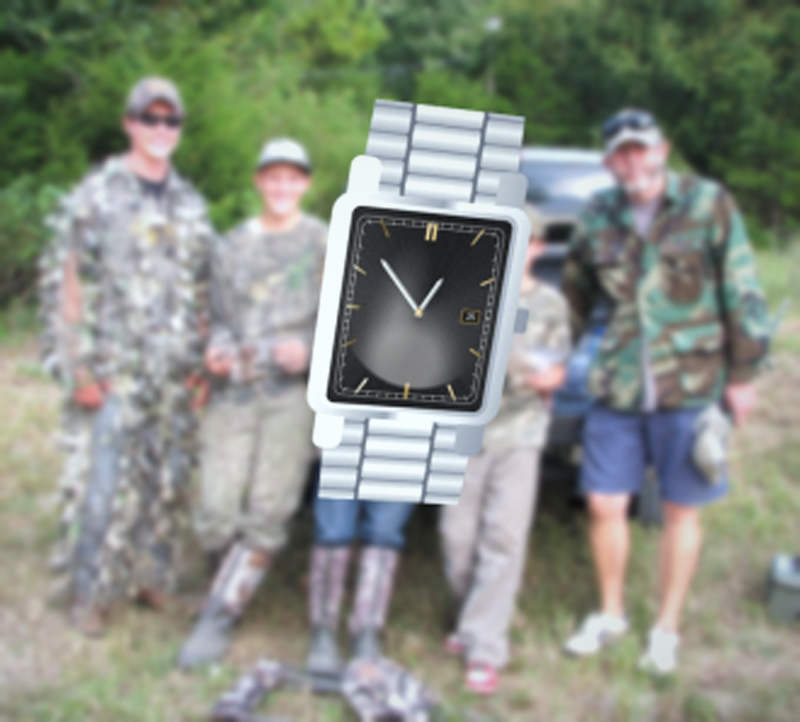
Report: 12:53
